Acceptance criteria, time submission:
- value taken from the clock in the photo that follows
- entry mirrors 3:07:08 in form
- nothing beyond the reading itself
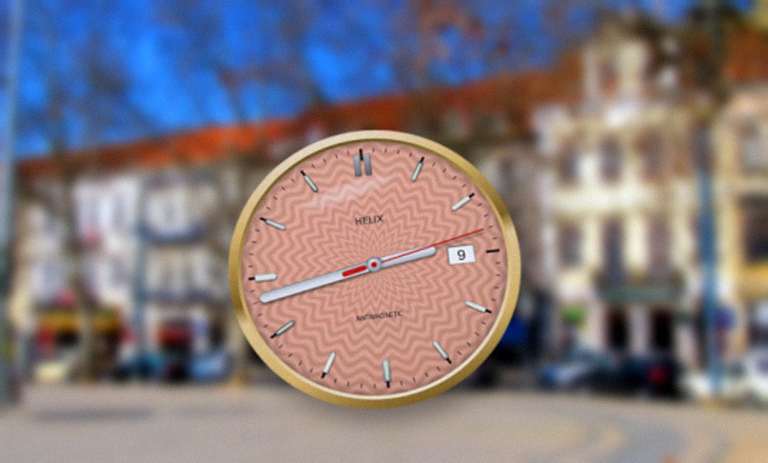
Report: 2:43:13
